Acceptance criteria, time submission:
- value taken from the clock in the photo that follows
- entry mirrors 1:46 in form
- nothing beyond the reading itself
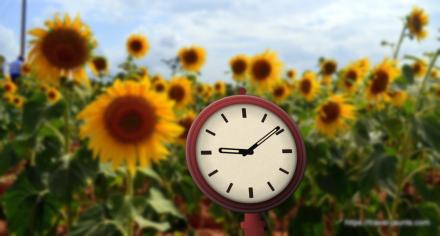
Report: 9:09
